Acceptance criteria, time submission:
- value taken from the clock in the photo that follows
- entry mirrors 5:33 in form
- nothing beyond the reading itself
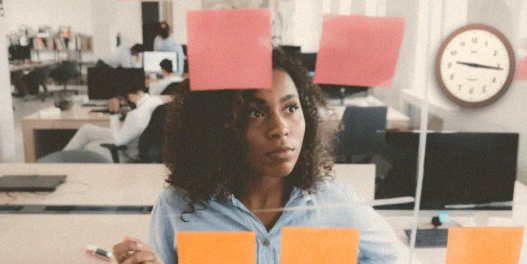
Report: 9:16
